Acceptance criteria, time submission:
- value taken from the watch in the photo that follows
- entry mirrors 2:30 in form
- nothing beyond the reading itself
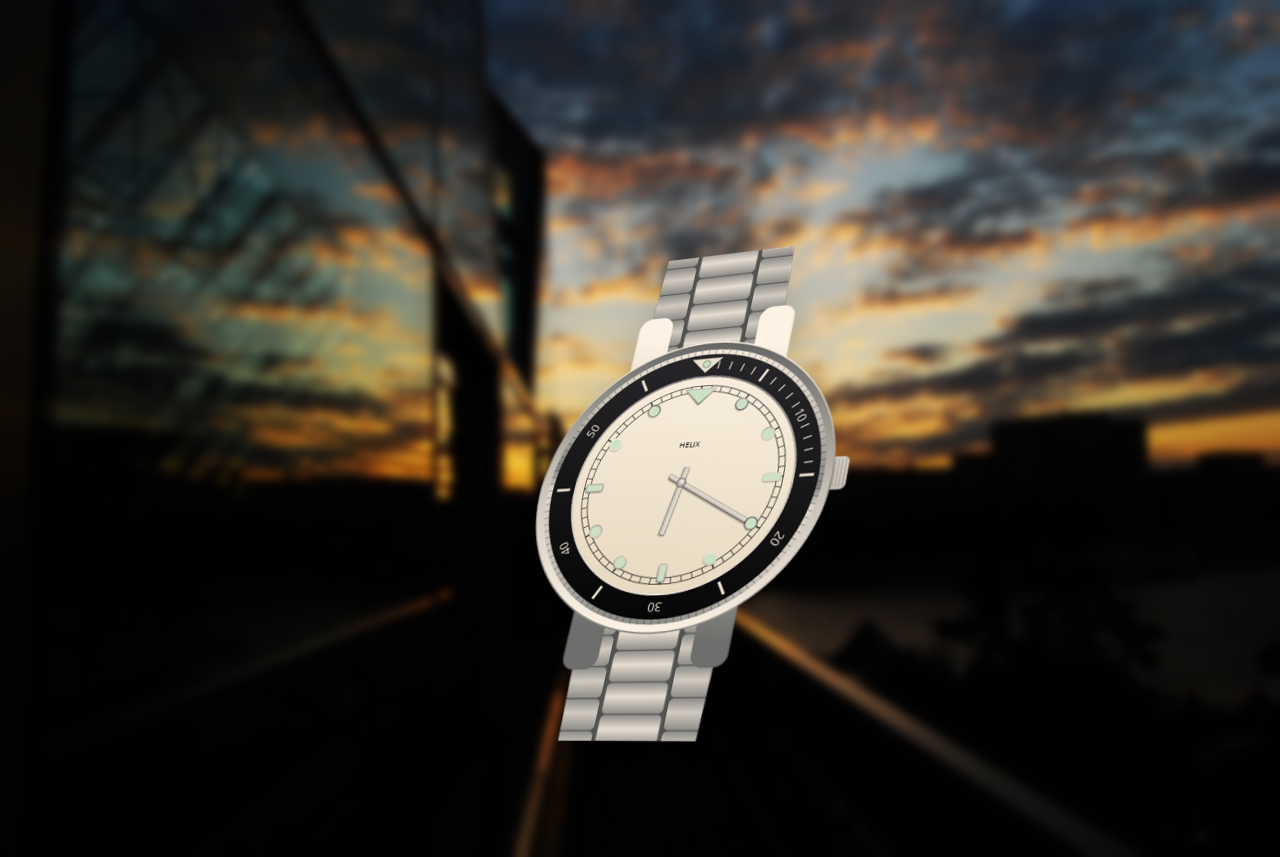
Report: 6:20
